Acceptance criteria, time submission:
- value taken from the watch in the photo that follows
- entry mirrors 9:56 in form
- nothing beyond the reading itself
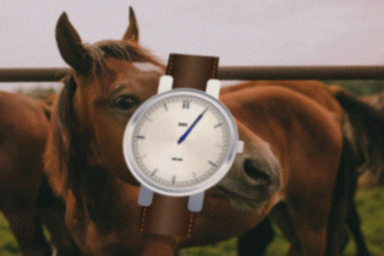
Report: 1:05
